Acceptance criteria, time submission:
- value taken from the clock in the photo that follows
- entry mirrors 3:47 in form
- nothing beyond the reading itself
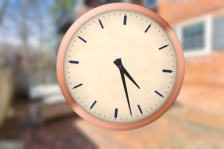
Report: 4:27
